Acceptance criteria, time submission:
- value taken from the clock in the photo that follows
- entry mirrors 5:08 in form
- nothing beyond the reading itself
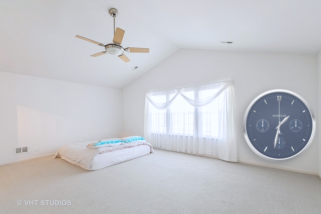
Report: 1:32
